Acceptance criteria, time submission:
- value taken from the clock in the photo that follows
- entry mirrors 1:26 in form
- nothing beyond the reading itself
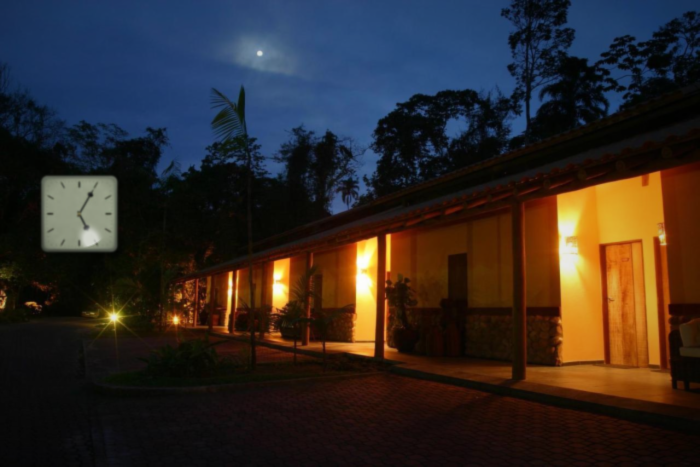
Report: 5:05
